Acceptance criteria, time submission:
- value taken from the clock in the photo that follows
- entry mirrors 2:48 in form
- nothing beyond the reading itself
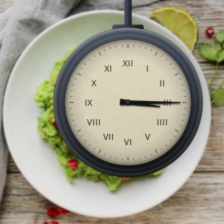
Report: 3:15
